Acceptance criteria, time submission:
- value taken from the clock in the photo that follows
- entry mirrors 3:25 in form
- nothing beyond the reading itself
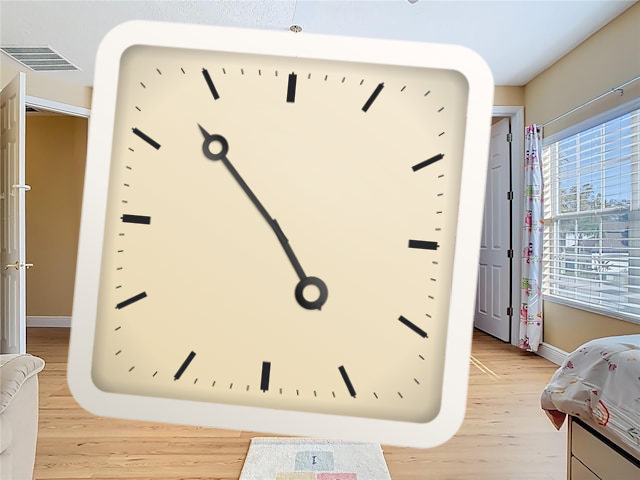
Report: 4:53
